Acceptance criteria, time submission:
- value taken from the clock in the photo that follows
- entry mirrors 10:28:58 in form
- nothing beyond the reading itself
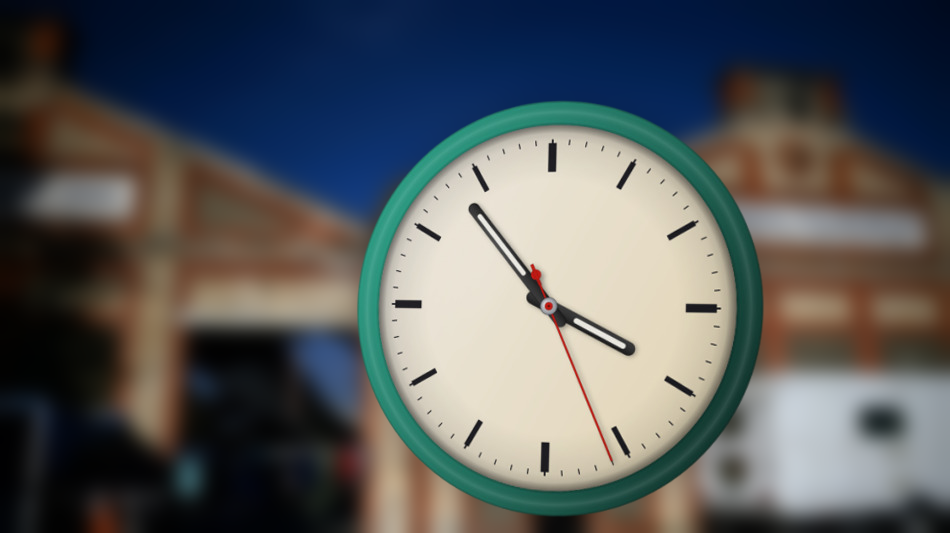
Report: 3:53:26
